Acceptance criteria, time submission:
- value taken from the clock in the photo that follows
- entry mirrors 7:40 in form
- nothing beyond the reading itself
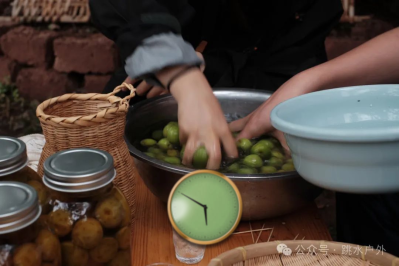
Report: 5:50
